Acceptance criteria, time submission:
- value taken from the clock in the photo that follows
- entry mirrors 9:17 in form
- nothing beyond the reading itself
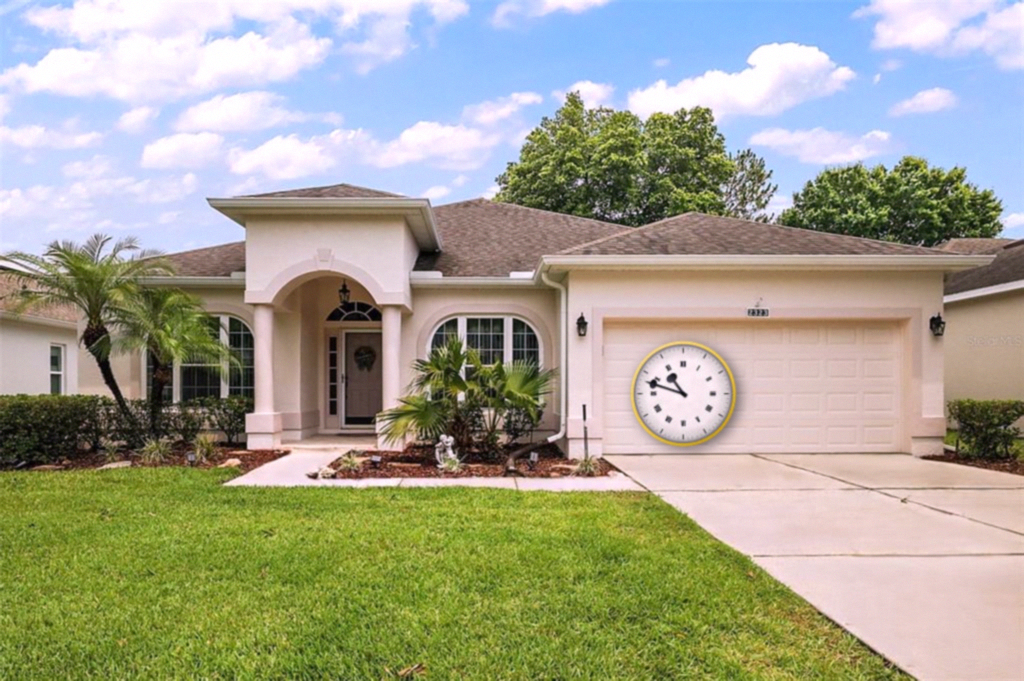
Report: 10:48
